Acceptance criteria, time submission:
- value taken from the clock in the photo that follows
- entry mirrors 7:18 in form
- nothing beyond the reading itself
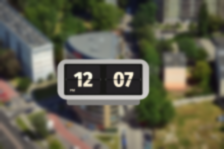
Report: 12:07
